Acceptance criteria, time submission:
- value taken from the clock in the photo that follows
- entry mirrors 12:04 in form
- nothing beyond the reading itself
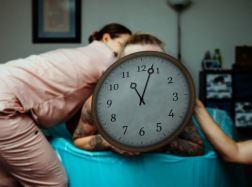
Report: 11:03
